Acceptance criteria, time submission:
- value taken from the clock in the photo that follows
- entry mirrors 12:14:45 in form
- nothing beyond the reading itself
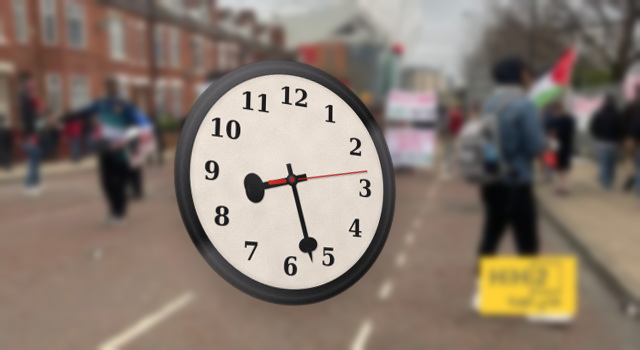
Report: 8:27:13
